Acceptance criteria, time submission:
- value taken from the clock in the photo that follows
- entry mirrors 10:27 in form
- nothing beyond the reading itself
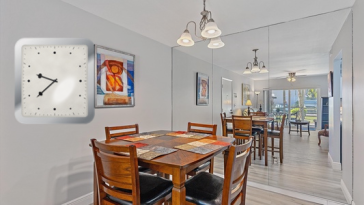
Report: 9:38
